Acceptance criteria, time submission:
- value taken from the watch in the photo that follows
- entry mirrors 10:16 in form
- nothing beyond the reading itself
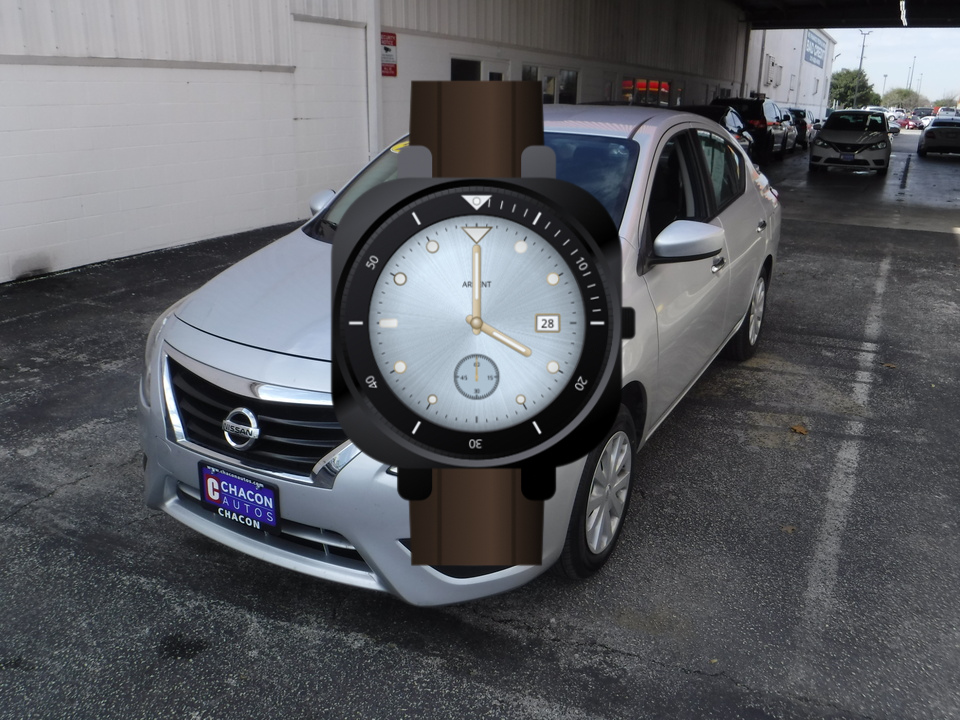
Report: 4:00
